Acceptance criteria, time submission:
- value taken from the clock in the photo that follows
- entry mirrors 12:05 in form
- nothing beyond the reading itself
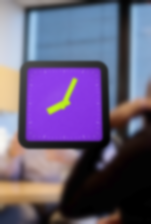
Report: 8:04
